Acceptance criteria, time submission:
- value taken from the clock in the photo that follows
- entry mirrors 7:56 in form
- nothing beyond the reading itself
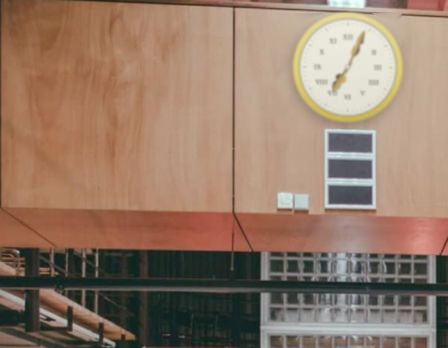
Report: 7:04
